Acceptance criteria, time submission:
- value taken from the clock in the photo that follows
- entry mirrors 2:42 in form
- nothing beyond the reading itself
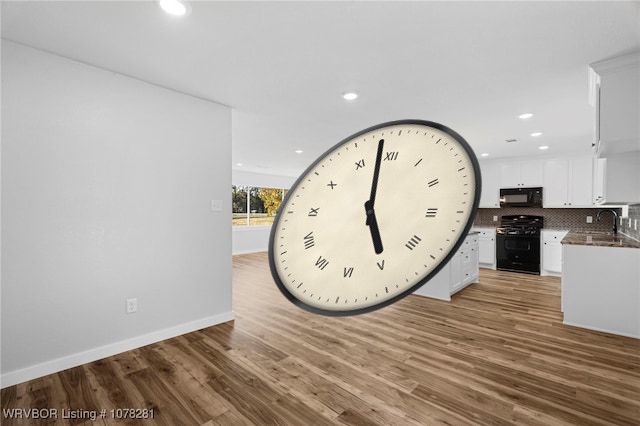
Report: 4:58
